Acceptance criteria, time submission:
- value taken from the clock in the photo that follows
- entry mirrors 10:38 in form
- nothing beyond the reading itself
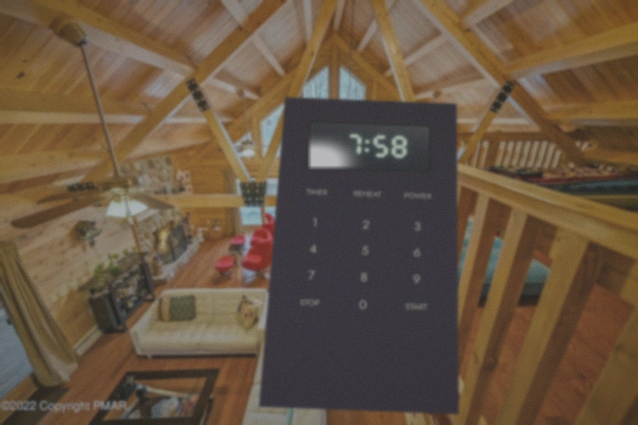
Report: 7:58
